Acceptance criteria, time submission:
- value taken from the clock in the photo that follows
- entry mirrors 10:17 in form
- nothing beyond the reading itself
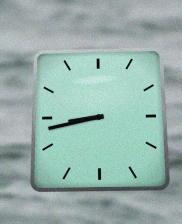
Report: 8:43
